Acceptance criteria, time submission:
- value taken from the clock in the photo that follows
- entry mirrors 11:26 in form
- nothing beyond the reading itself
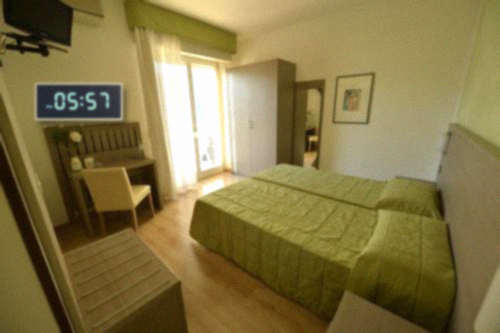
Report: 5:57
